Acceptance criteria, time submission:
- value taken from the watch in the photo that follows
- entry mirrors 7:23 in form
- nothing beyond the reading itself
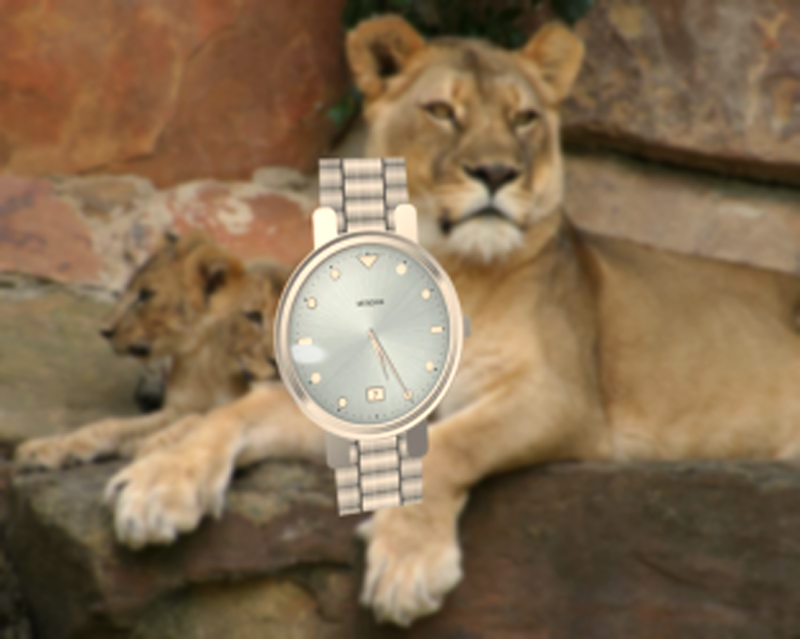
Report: 5:25
